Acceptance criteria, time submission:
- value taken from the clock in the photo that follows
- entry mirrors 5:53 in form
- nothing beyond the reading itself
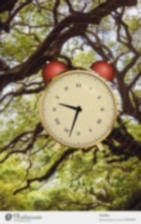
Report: 9:33
